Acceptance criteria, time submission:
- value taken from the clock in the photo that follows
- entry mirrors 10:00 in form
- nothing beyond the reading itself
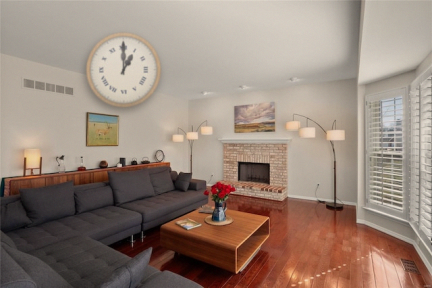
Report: 1:00
